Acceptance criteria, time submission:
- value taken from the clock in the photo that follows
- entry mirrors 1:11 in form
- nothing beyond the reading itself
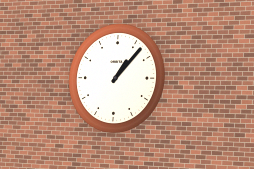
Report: 1:07
